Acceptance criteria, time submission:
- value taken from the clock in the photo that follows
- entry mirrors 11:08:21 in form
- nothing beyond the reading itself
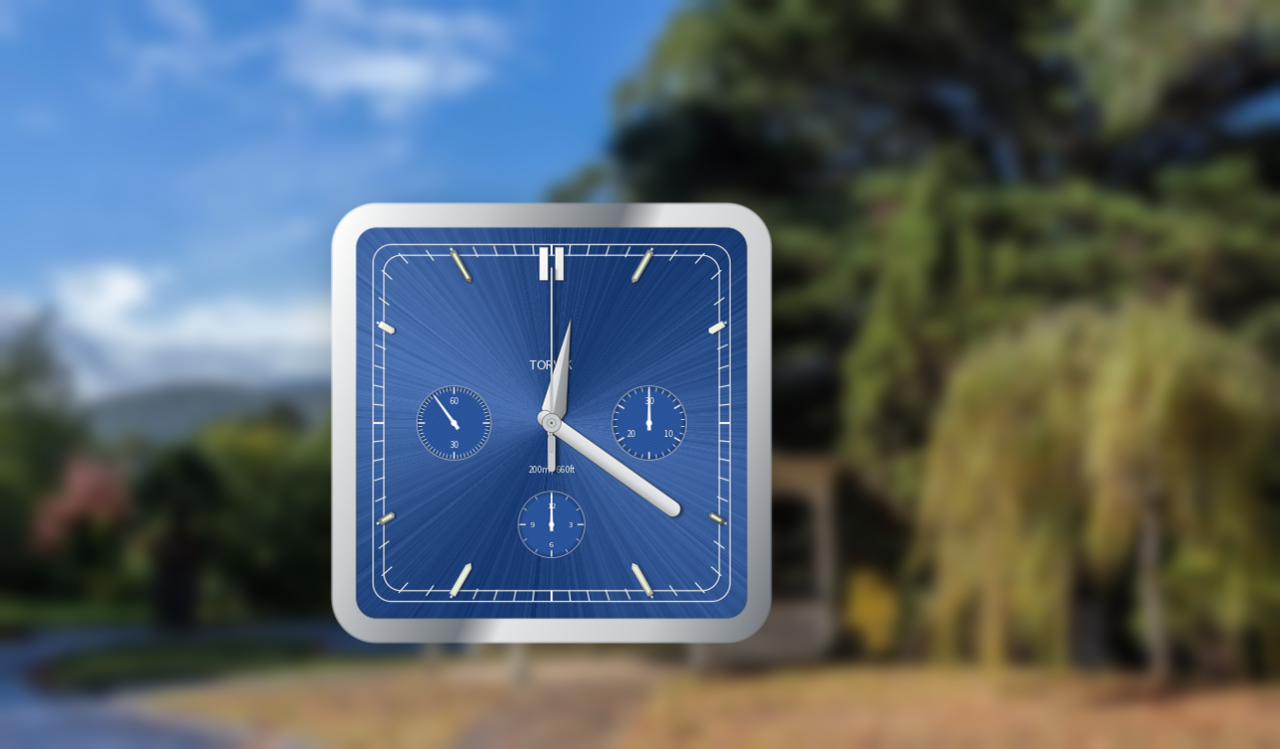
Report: 12:20:54
